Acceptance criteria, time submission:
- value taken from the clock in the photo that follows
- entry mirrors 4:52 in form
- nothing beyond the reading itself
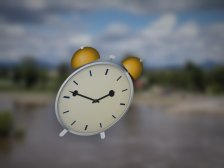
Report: 1:47
